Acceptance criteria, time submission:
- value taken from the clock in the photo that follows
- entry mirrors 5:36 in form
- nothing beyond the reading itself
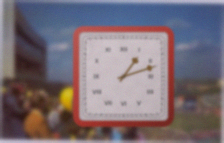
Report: 1:12
